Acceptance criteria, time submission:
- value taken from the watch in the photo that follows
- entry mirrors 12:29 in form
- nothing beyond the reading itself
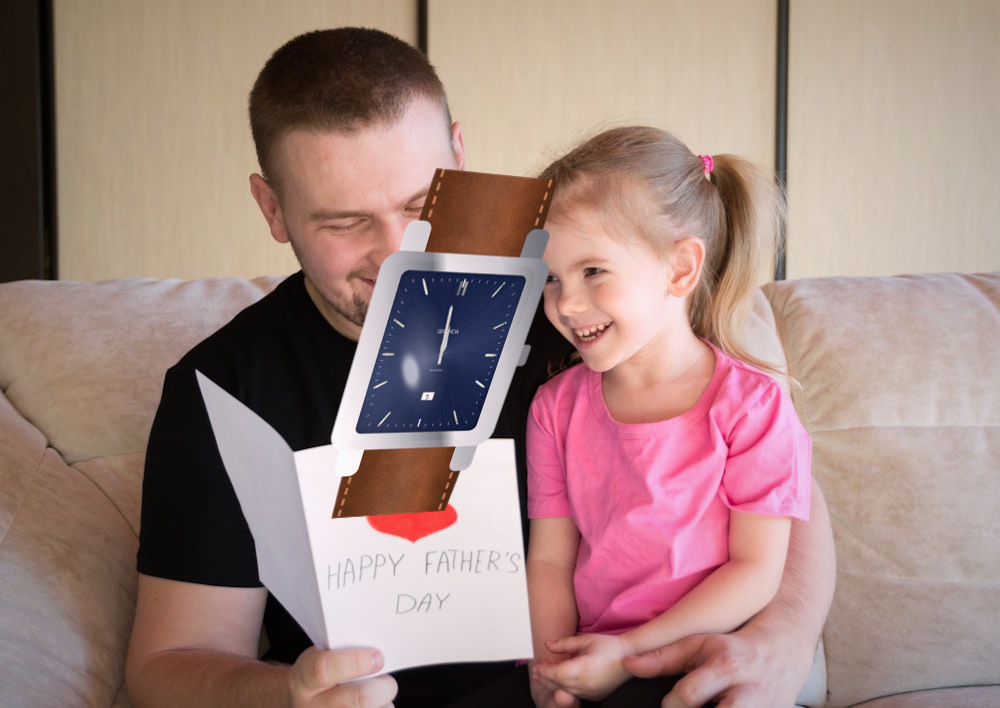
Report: 11:59
